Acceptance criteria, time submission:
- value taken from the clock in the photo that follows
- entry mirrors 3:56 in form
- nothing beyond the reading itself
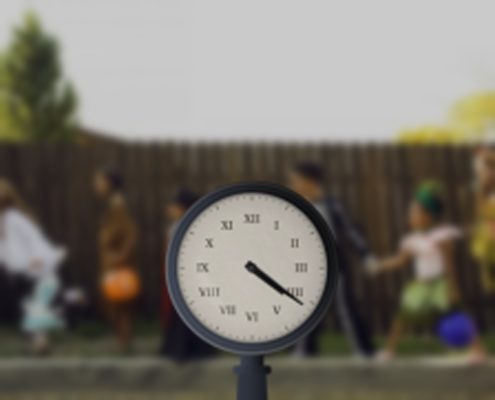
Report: 4:21
